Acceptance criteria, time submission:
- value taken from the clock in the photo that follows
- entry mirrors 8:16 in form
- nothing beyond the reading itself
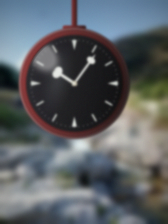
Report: 10:06
